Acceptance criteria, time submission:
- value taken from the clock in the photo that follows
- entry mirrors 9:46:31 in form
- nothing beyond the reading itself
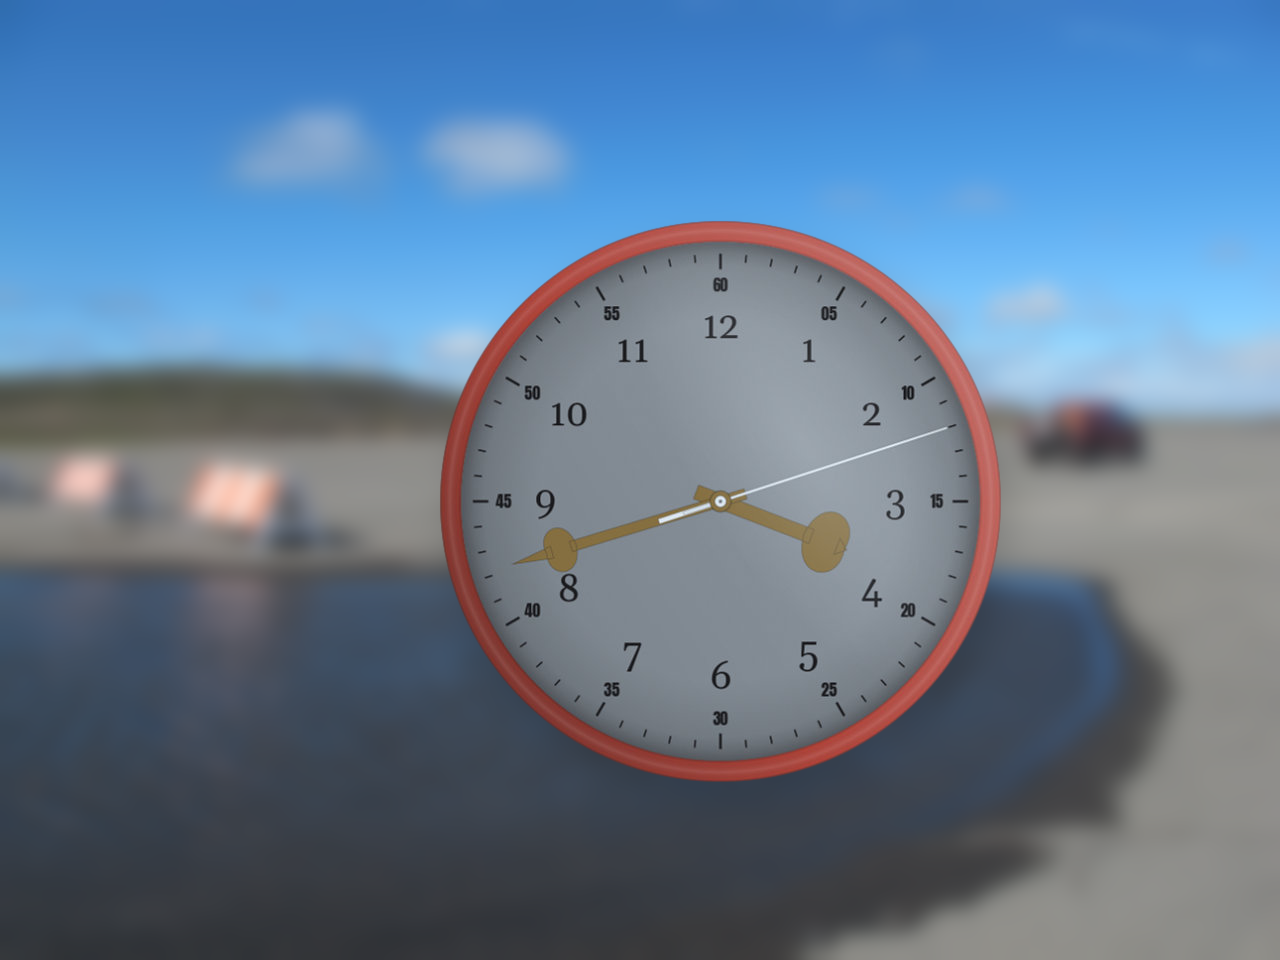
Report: 3:42:12
